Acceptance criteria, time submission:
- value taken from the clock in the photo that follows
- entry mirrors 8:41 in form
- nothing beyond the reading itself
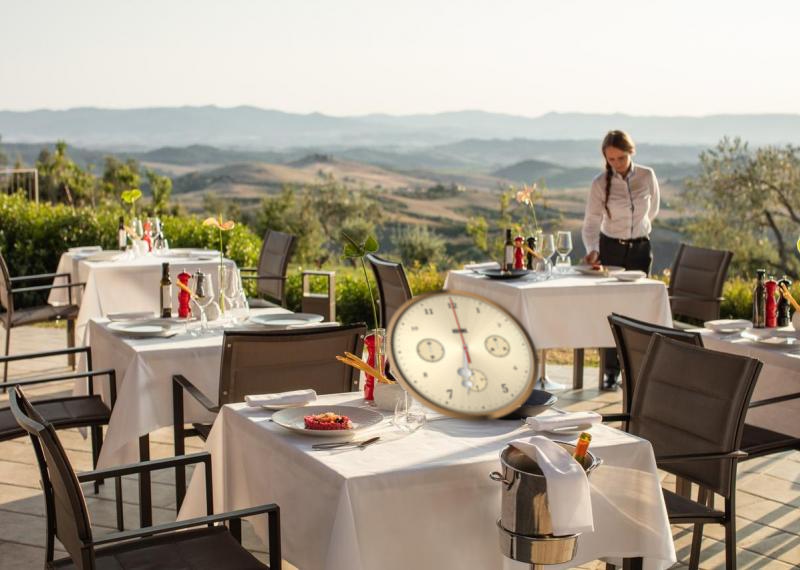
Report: 6:32
